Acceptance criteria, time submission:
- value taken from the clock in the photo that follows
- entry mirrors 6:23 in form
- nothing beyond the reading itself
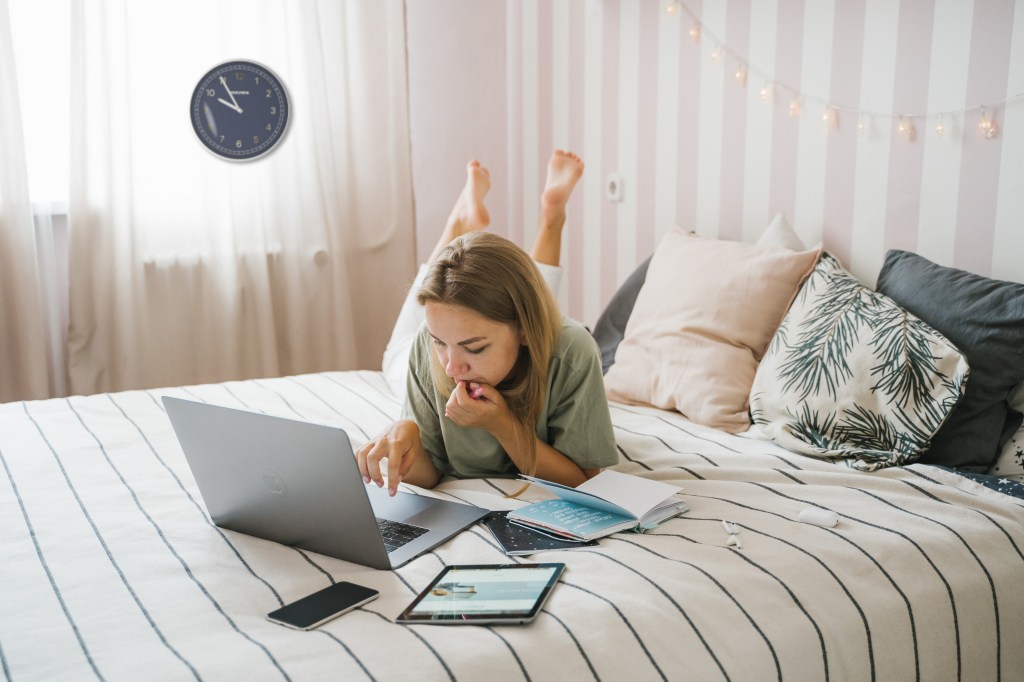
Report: 9:55
